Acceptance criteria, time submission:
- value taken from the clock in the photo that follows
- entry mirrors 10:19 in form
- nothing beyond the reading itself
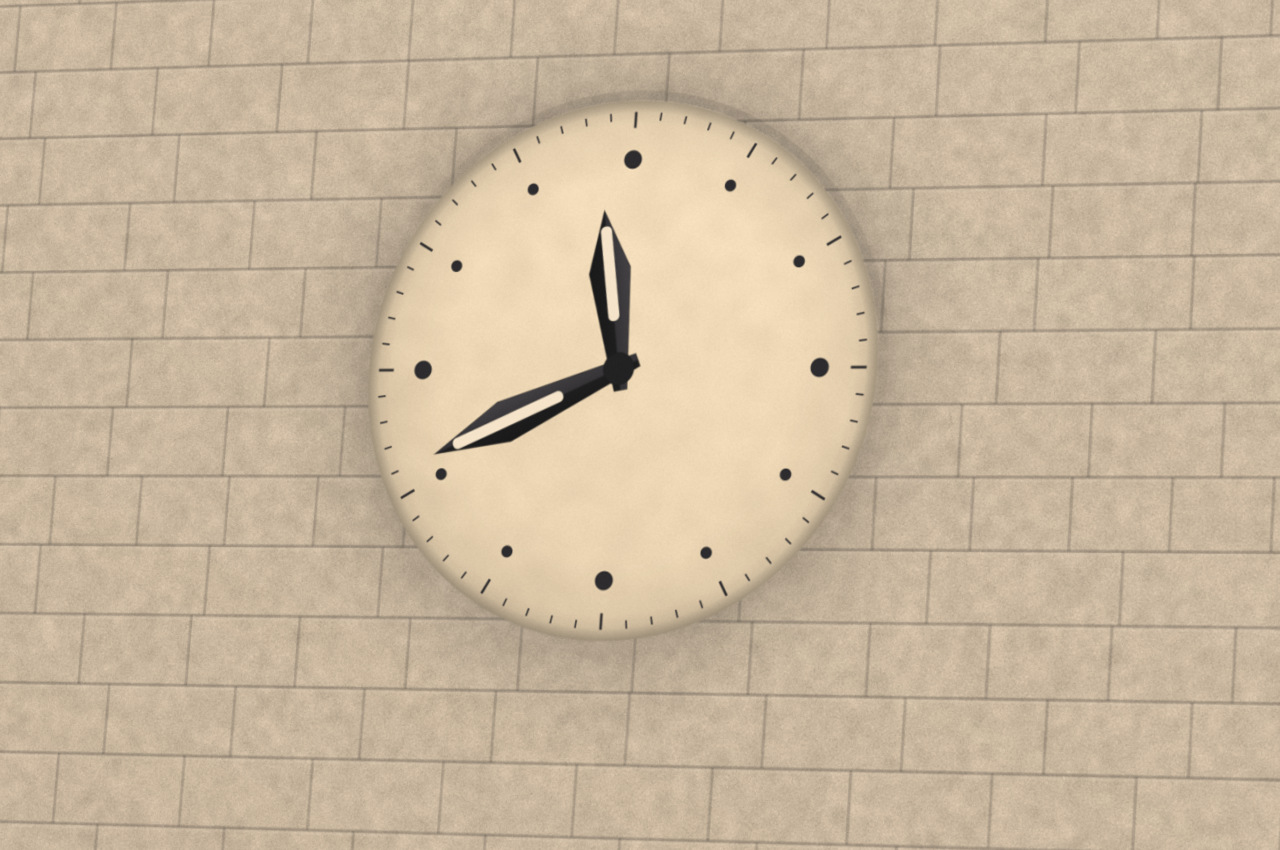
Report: 11:41
